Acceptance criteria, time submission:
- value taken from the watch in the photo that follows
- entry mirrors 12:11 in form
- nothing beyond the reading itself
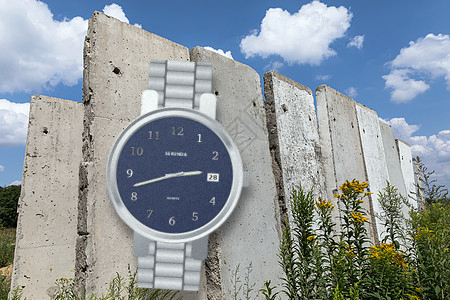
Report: 2:42
